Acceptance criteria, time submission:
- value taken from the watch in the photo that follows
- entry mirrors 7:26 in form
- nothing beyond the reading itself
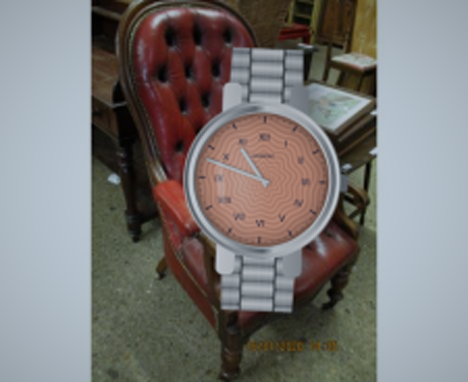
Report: 10:48
